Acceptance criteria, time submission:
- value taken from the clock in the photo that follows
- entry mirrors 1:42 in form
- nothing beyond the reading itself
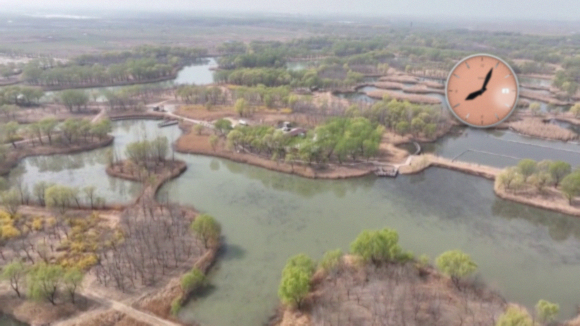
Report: 8:04
